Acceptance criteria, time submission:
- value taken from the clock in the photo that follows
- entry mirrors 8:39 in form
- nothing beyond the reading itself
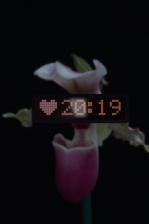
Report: 20:19
